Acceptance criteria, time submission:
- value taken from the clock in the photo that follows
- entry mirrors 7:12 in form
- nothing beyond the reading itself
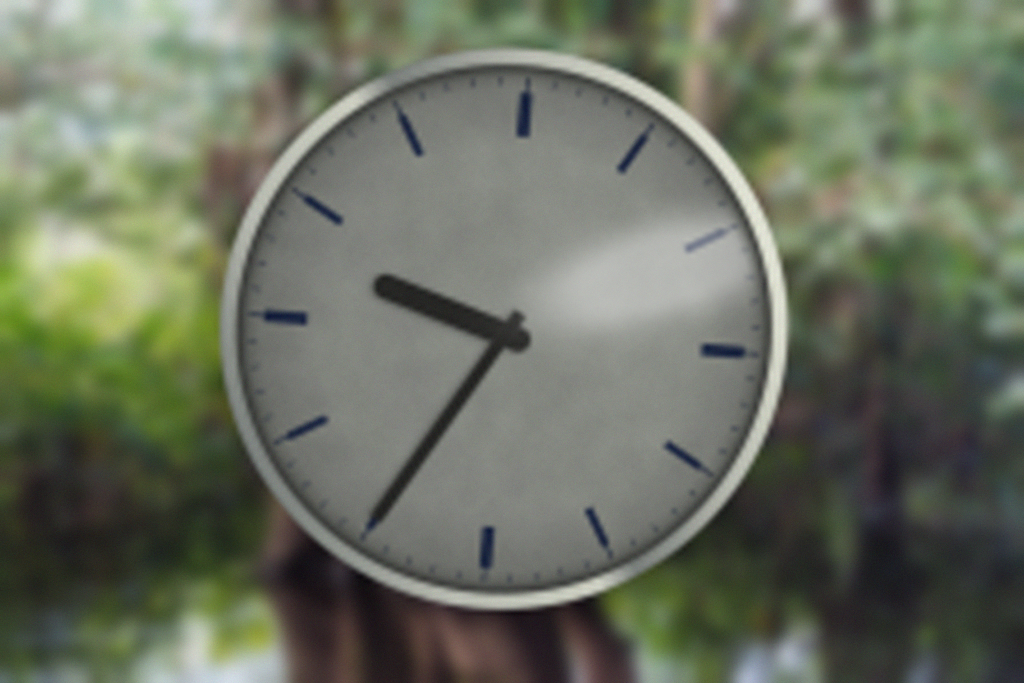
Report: 9:35
